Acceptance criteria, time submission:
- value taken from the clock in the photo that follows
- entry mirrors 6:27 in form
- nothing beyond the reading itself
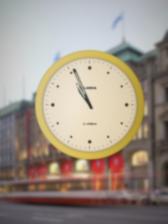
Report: 10:56
